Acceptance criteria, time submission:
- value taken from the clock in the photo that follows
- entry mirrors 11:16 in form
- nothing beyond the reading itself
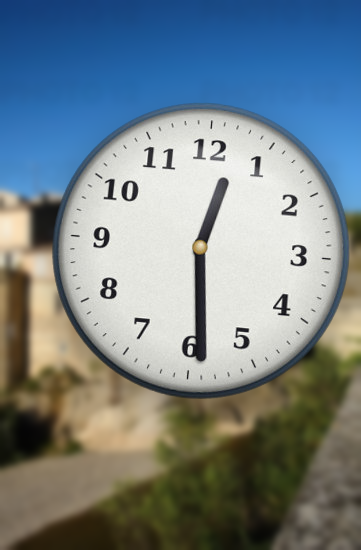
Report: 12:29
